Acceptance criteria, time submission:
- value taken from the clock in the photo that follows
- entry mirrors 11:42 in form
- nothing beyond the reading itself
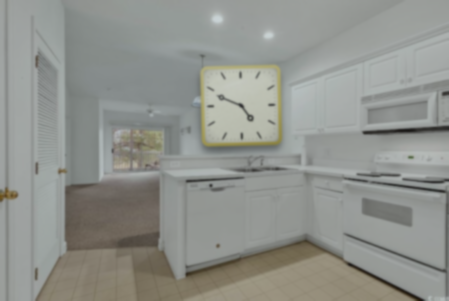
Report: 4:49
